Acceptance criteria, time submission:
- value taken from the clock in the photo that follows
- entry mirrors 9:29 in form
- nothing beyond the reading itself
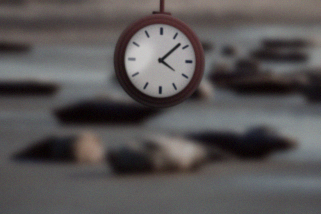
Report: 4:08
